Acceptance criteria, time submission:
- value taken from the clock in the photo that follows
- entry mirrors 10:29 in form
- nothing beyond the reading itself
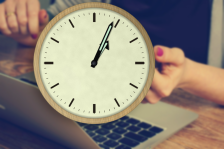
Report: 1:04
